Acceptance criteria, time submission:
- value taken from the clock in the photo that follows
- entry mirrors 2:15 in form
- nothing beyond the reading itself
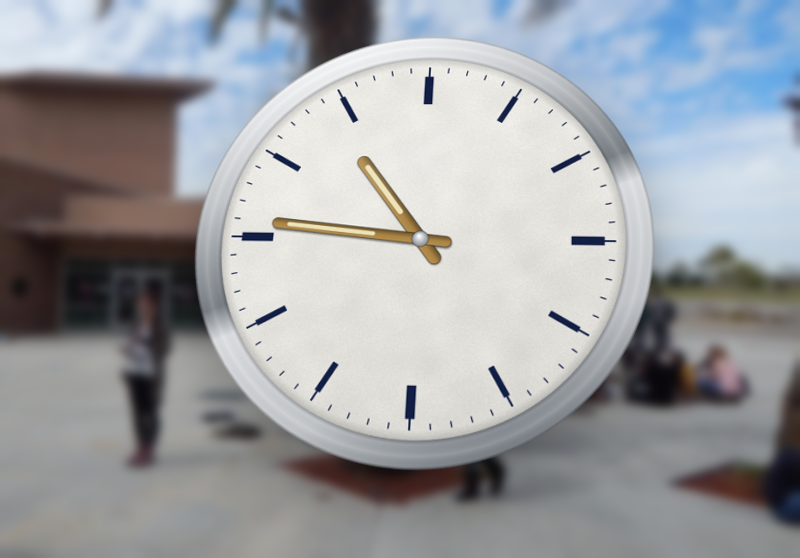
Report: 10:46
